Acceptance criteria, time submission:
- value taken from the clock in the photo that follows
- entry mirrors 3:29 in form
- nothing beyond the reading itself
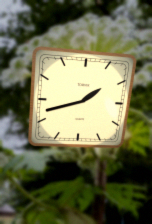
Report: 1:42
